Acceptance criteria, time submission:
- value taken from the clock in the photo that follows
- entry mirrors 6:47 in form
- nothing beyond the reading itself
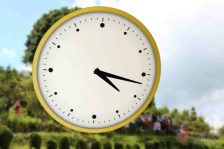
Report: 4:17
